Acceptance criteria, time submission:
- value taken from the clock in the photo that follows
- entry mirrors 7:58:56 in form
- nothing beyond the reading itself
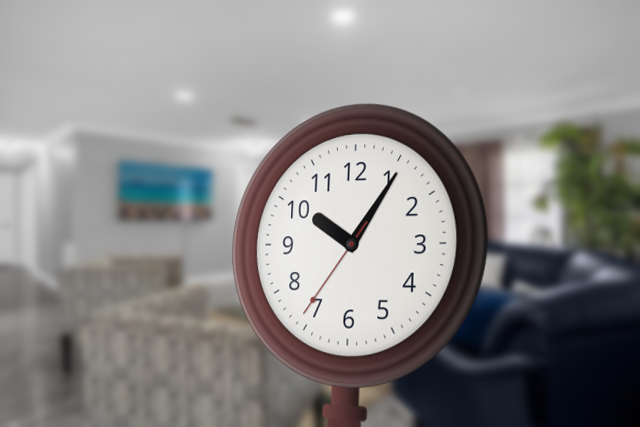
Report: 10:05:36
